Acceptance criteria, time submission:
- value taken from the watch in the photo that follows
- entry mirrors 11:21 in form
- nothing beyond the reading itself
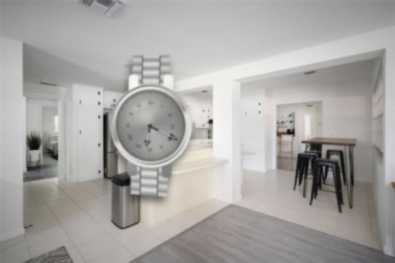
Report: 6:19
